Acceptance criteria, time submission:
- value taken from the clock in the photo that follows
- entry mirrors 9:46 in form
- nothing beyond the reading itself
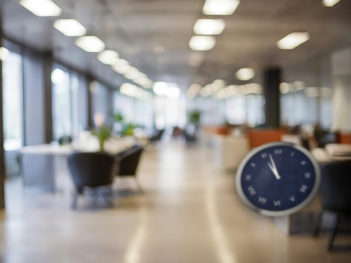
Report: 10:57
